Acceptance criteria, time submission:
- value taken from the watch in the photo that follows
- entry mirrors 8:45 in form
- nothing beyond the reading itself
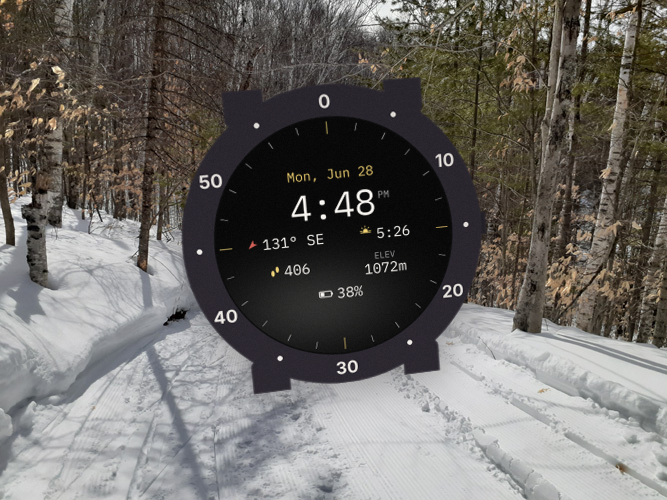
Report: 4:48
